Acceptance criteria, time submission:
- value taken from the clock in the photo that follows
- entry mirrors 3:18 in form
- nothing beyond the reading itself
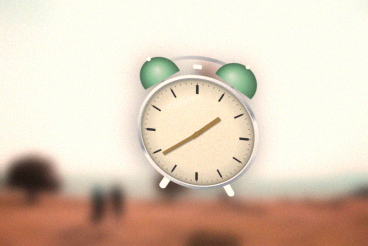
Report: 1:39
